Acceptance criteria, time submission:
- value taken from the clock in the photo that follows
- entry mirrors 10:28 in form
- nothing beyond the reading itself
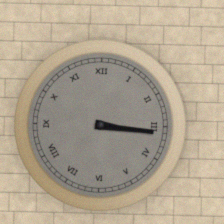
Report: 3:16
